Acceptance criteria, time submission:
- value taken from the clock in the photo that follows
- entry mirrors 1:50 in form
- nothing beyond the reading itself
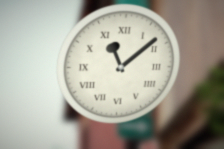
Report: 11:08
